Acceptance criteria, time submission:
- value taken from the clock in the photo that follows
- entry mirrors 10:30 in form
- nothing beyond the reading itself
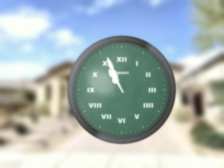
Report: 10:56
